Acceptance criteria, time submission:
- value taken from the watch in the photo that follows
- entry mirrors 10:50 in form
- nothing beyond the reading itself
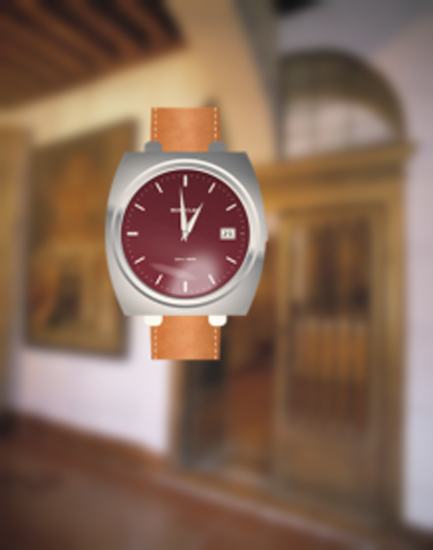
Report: 12:59
